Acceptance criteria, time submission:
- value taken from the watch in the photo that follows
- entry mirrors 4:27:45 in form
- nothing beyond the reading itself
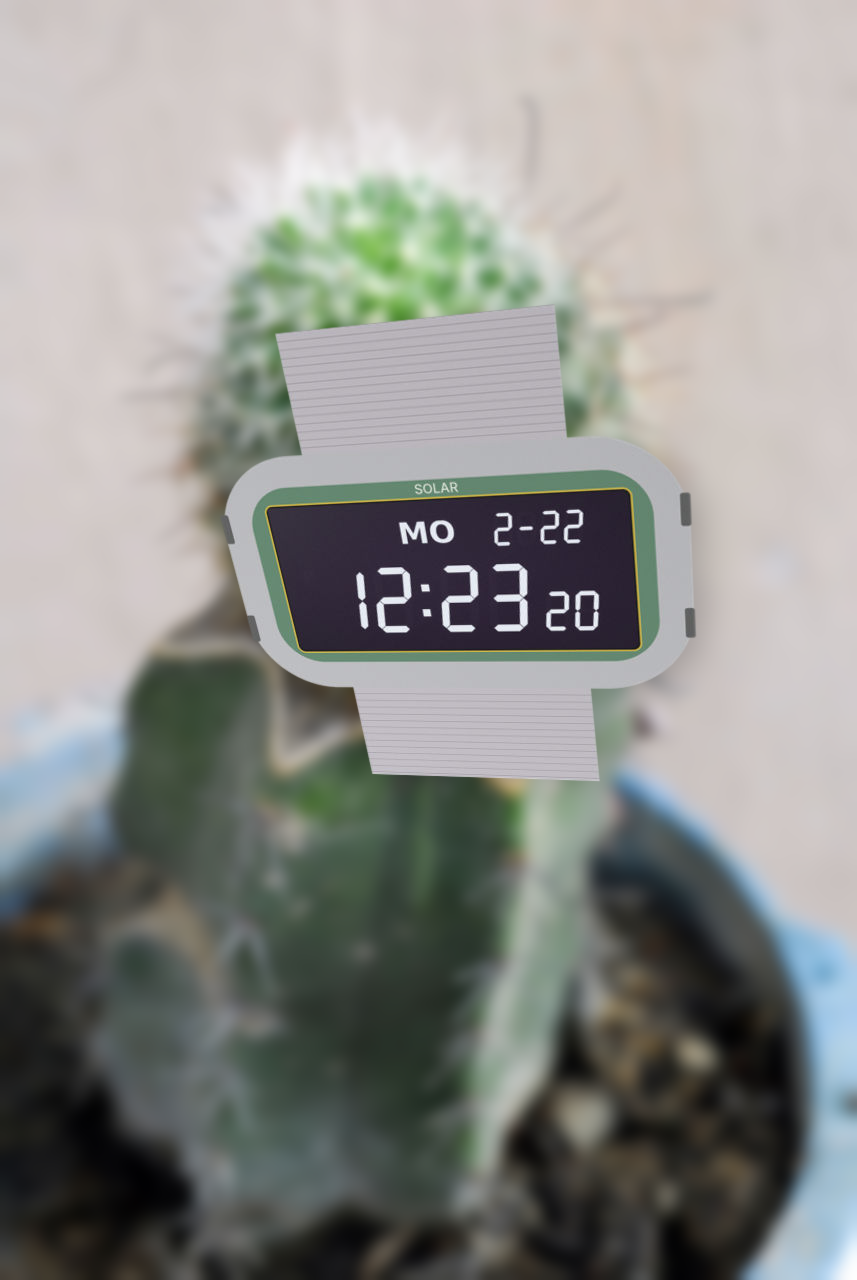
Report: 12:23:20
